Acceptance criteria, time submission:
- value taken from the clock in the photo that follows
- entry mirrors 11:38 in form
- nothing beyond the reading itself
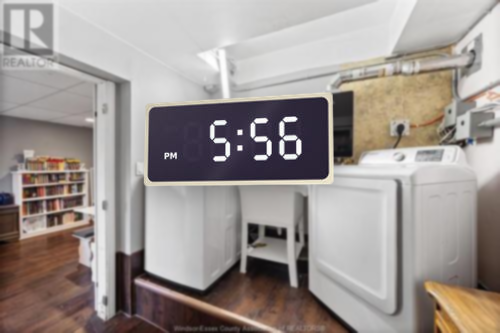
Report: 5:56
